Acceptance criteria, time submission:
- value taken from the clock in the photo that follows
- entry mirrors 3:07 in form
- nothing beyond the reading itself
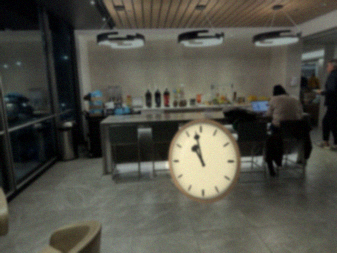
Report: 10:58
